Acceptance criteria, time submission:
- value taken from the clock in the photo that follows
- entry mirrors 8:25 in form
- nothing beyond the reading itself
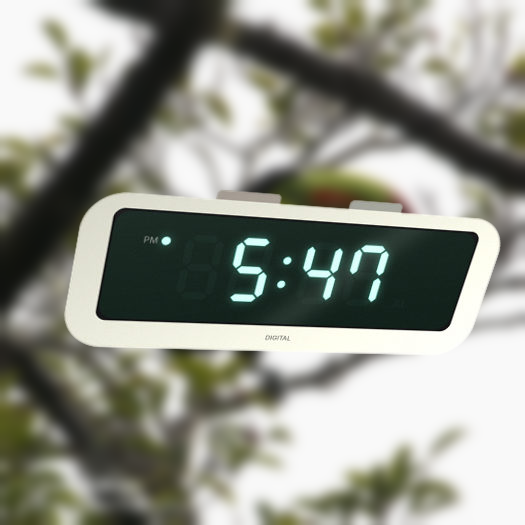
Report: 5:47
